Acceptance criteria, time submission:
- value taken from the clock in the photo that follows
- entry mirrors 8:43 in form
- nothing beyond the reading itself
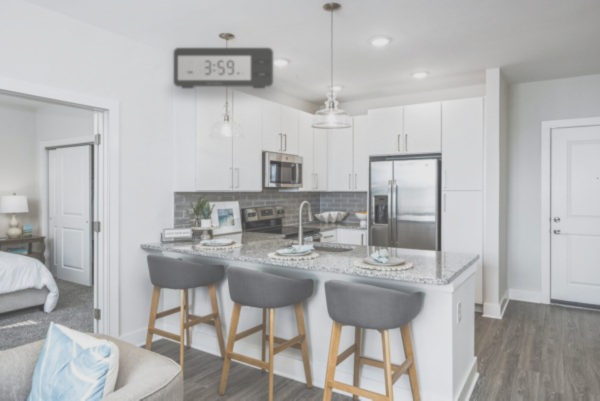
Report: 3:59
